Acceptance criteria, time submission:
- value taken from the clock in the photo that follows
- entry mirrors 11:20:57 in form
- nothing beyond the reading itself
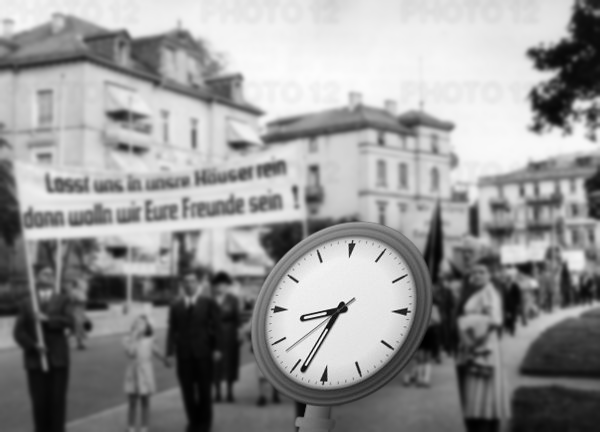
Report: 8:33:38
